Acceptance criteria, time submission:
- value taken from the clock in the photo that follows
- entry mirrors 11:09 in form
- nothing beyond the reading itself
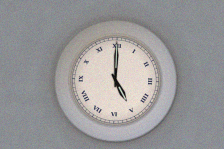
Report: 5:00
